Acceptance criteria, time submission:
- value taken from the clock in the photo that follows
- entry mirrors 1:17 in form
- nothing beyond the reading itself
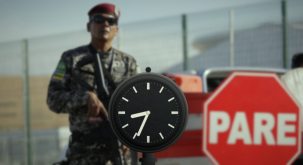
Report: 8:34
